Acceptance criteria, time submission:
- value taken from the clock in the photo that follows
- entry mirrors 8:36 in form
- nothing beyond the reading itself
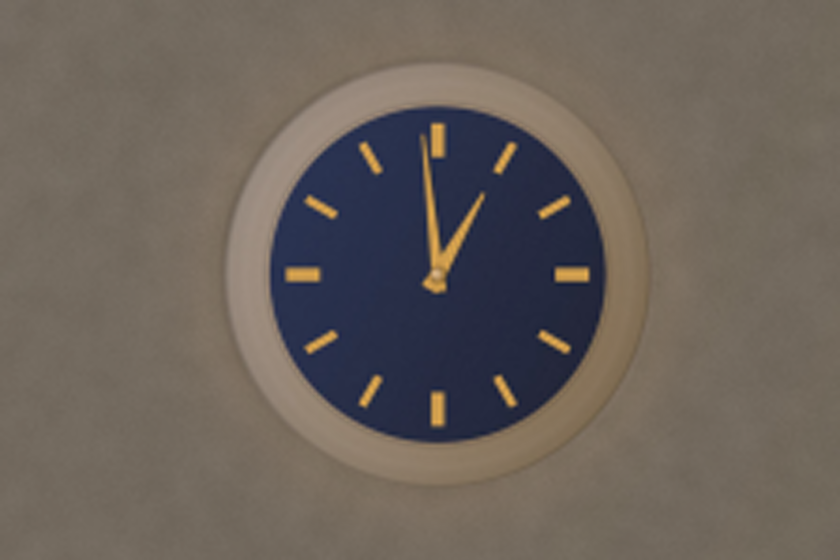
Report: 12:59
